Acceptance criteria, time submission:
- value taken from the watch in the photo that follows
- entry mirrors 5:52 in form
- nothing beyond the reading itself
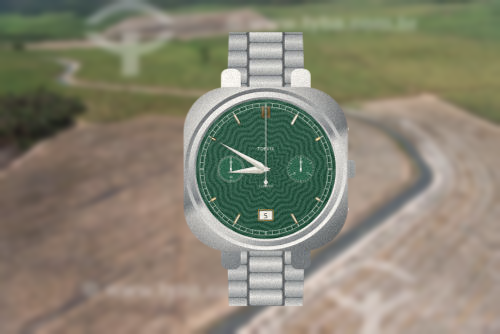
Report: 8:50
